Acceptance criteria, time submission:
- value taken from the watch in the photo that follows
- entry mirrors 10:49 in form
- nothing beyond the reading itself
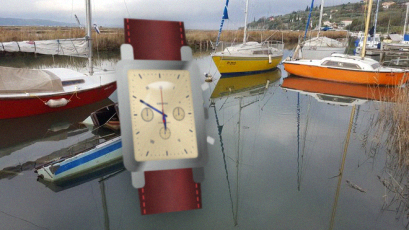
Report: 5:50
